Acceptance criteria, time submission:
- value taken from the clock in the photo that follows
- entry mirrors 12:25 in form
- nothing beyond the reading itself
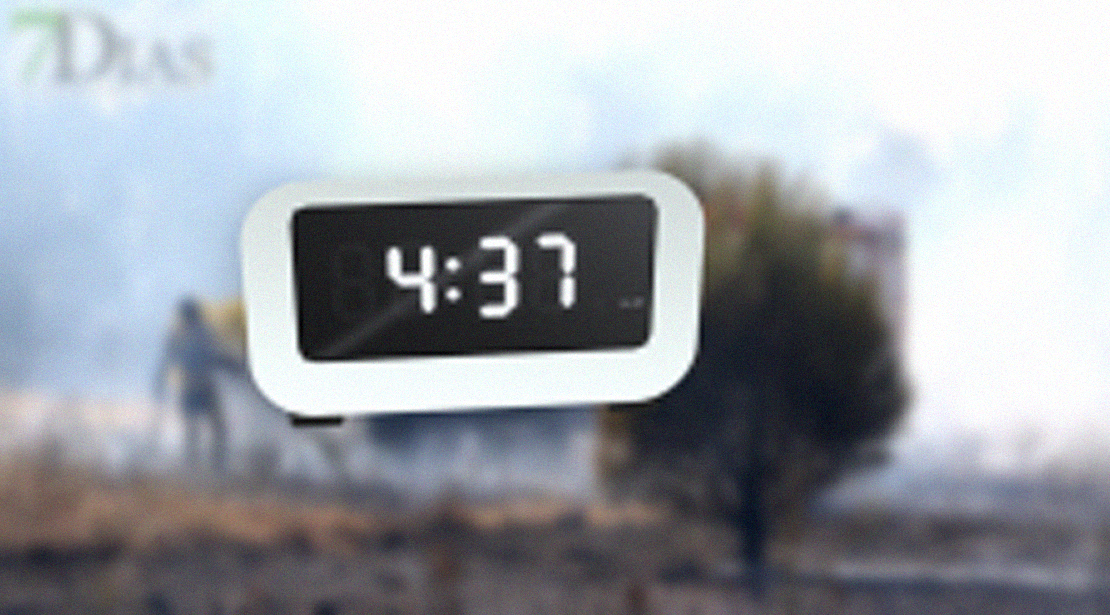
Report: 4:37
